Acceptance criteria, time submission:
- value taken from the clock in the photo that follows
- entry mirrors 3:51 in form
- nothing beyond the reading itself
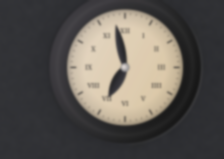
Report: 6:58
